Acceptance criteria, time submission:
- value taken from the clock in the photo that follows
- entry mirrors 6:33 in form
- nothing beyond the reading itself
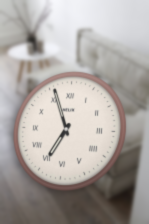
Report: 6:56
